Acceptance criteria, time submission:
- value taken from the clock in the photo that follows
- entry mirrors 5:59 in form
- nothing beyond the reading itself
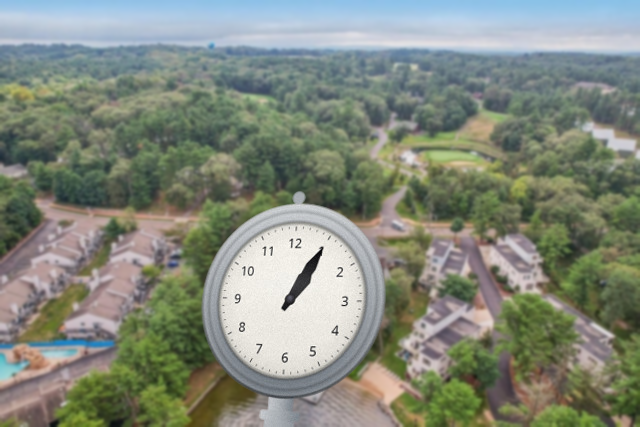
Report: 1:05
